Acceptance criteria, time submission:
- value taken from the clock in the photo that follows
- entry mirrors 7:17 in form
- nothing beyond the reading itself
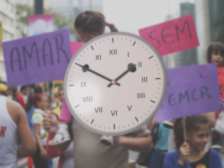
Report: 1:50
